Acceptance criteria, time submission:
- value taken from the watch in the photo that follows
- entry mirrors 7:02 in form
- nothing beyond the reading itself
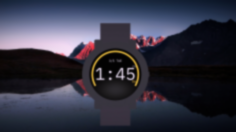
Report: 1:45
